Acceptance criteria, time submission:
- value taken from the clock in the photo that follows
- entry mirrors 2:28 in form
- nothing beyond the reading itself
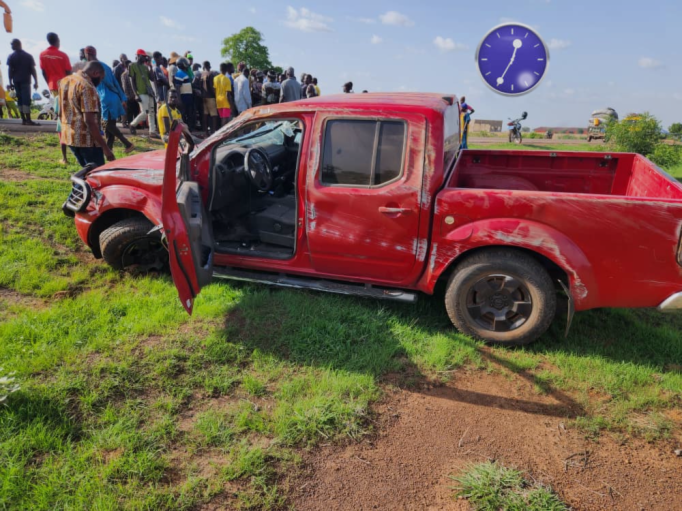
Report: 12:35
